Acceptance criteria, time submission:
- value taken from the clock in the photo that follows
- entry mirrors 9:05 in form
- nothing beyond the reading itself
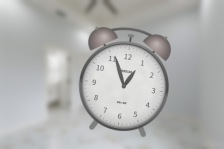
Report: 12:56
